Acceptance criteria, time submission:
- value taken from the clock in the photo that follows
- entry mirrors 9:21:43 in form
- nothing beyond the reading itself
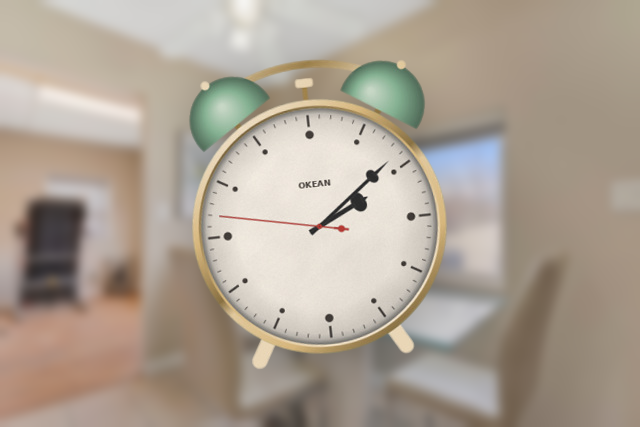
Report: 2:08:47
